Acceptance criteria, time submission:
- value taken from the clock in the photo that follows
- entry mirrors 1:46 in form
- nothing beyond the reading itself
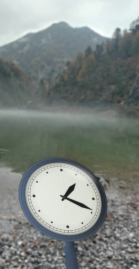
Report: 1:19
